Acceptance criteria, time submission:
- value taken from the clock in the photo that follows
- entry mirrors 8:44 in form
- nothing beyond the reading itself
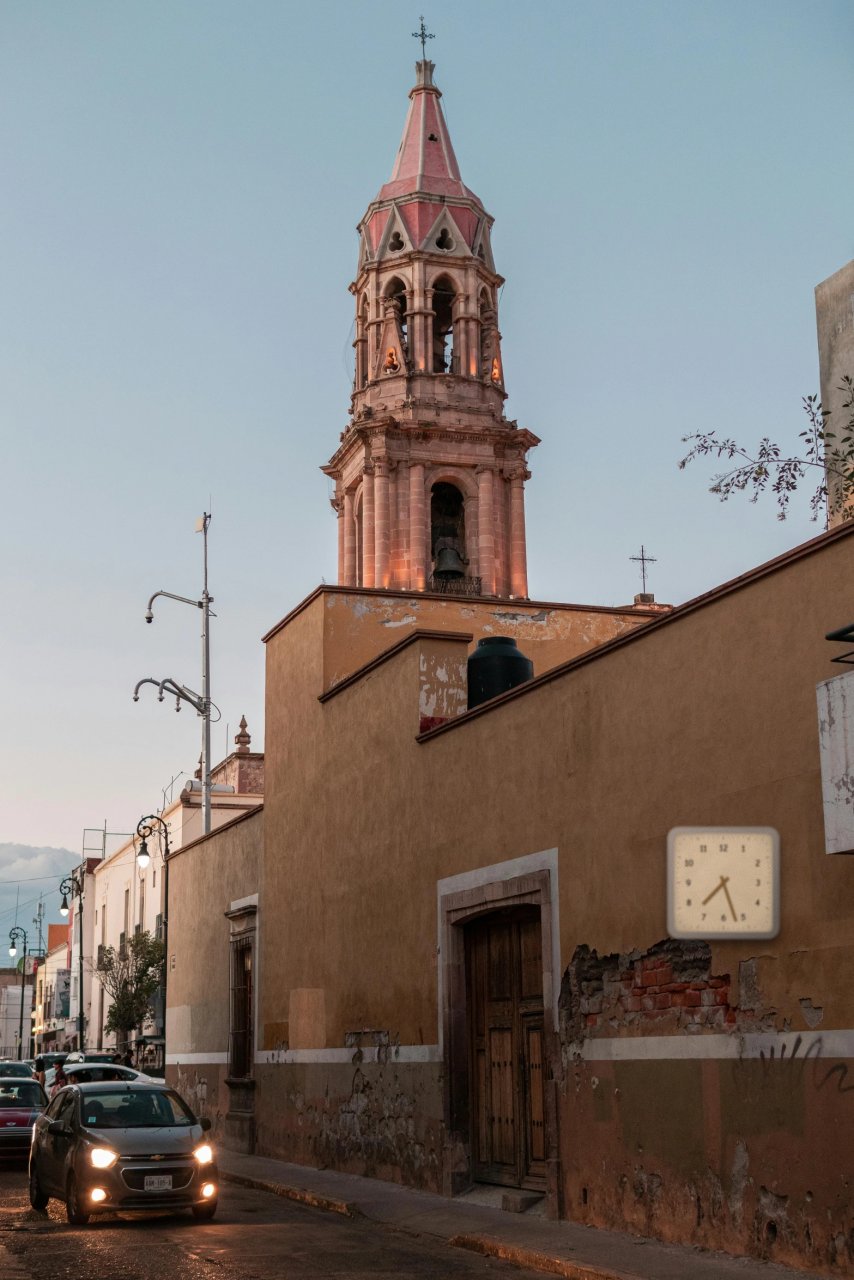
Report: 7:27
